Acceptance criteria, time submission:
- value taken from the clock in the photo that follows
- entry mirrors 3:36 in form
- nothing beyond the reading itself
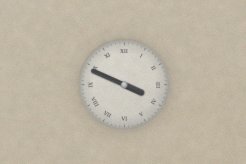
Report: 3:49
